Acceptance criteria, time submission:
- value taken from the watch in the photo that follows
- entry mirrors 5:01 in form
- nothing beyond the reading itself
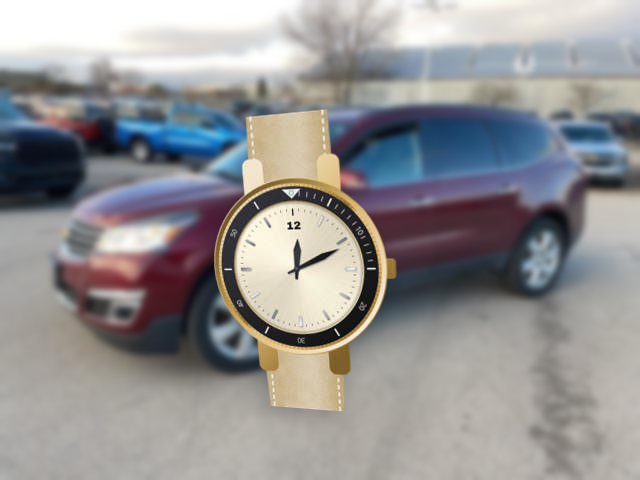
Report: 12:11
